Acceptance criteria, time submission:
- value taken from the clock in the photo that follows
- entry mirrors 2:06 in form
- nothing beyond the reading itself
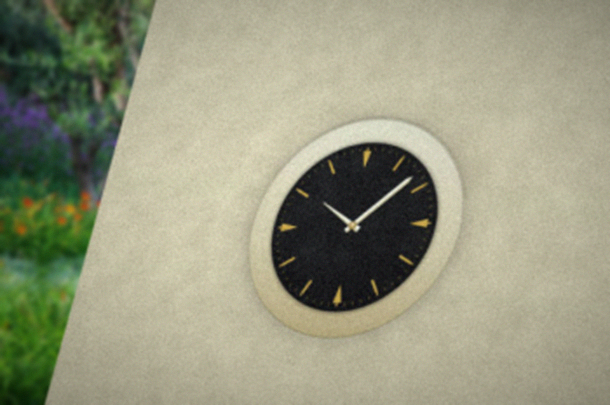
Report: 10:08
